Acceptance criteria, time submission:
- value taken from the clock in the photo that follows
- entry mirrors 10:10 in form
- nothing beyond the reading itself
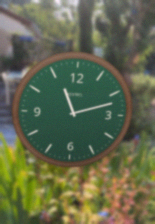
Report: 11:12
